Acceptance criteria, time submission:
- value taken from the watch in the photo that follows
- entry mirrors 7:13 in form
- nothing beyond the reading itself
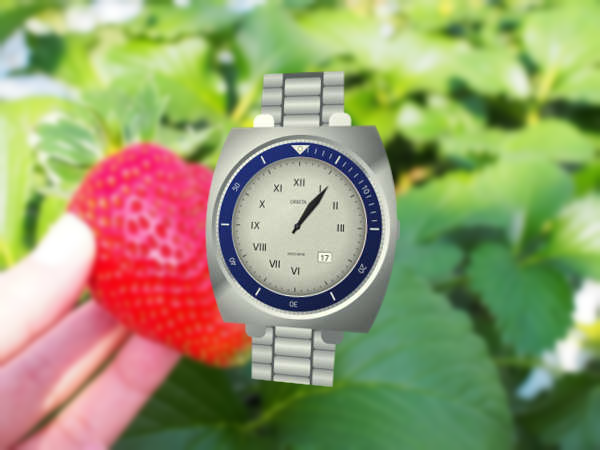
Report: 1:06
